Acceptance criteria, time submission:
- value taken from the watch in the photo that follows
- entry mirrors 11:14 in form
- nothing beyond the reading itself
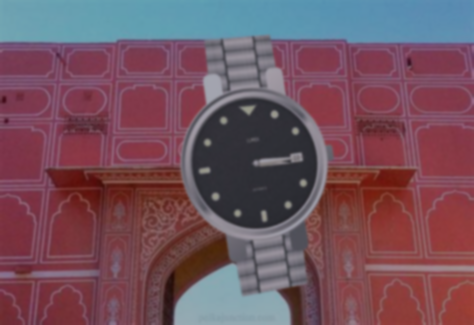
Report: 3:15
